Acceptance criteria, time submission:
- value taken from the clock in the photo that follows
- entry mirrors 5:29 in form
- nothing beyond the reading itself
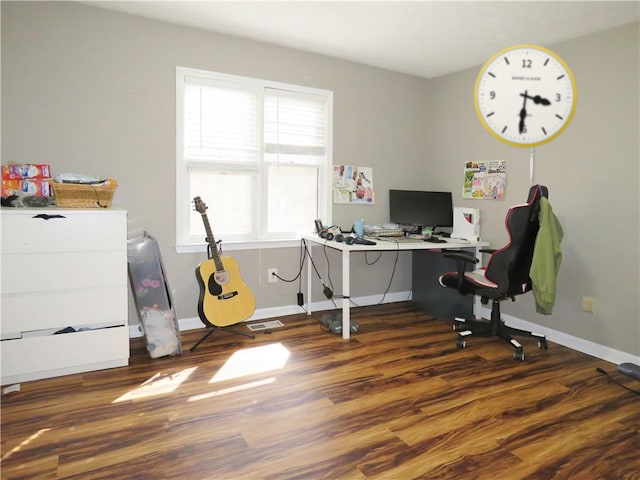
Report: 3:31
